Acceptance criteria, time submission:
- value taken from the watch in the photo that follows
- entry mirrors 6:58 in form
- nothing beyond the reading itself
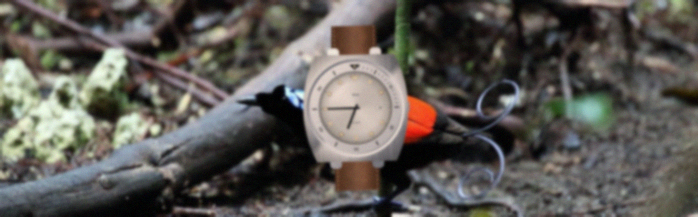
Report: 6:45
